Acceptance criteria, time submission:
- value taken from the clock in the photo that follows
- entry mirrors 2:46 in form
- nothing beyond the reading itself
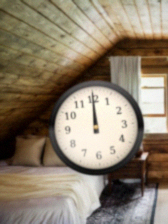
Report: 12:00
